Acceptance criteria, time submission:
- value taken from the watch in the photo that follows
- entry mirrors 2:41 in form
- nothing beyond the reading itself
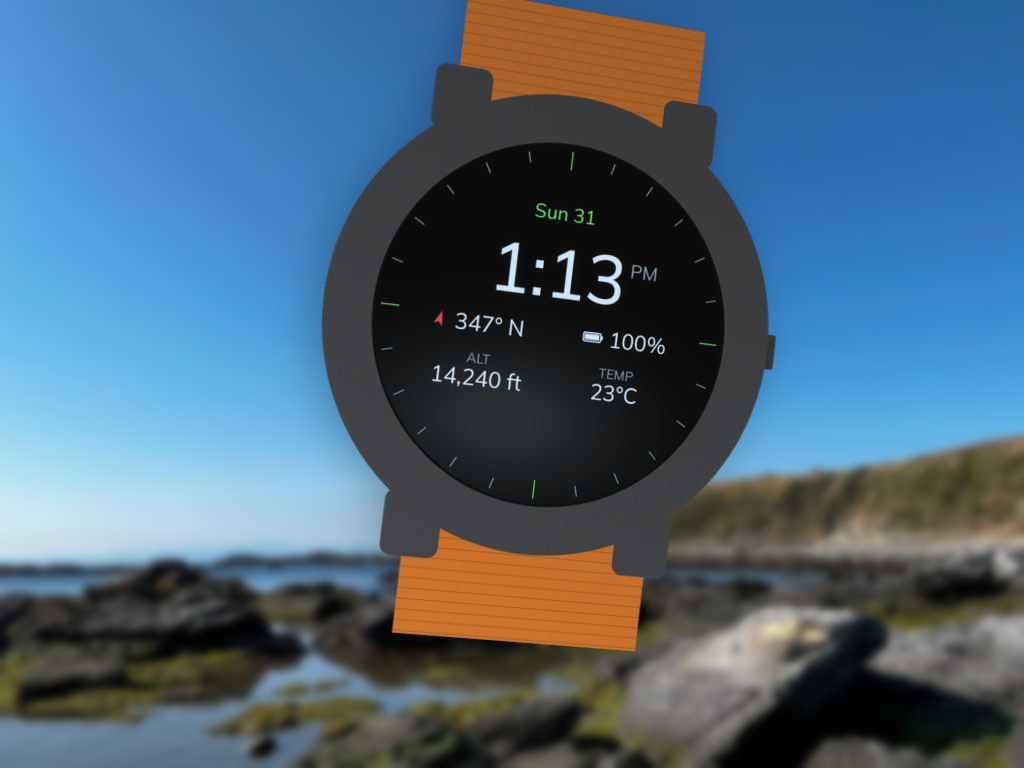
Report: 1:13
